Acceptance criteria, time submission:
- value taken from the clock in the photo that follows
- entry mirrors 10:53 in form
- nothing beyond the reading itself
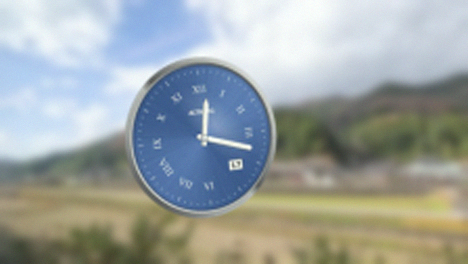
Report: 12:18
